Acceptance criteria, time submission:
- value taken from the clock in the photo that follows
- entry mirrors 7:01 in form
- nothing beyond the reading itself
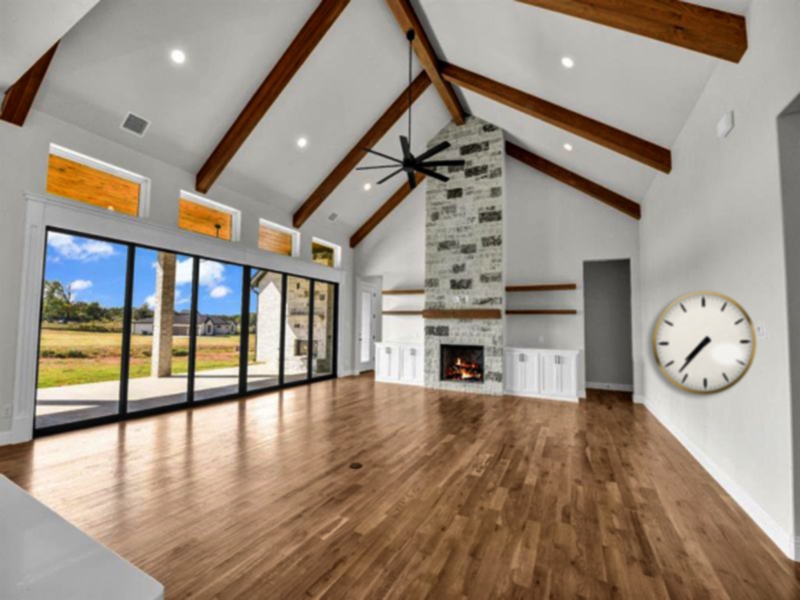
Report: 7:37
